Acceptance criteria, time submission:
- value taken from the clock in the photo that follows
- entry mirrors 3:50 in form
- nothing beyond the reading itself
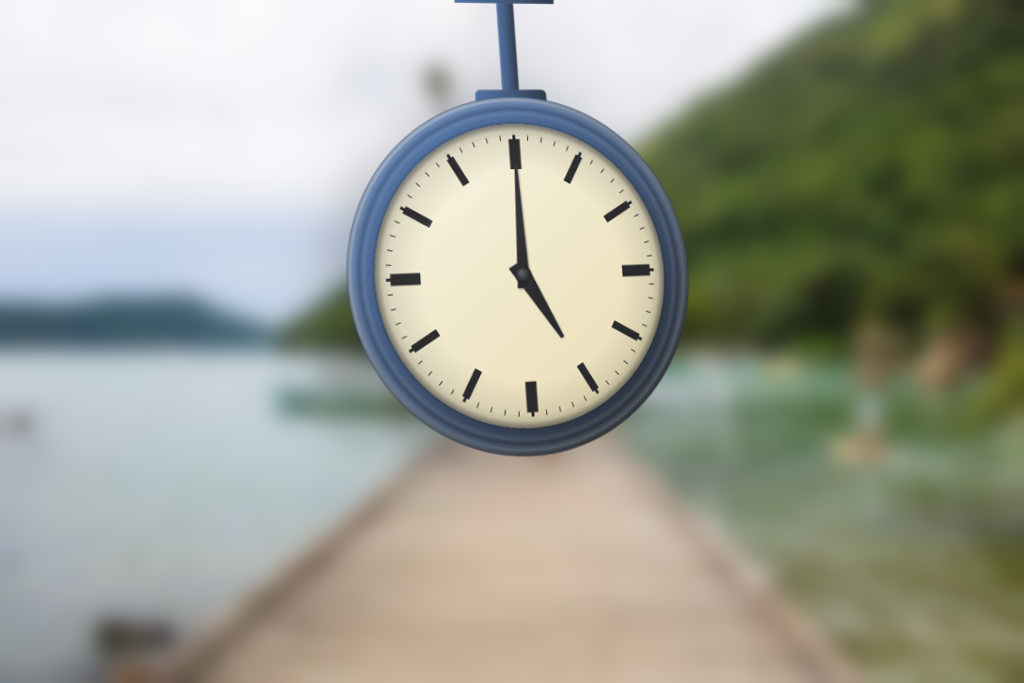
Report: 5:00
